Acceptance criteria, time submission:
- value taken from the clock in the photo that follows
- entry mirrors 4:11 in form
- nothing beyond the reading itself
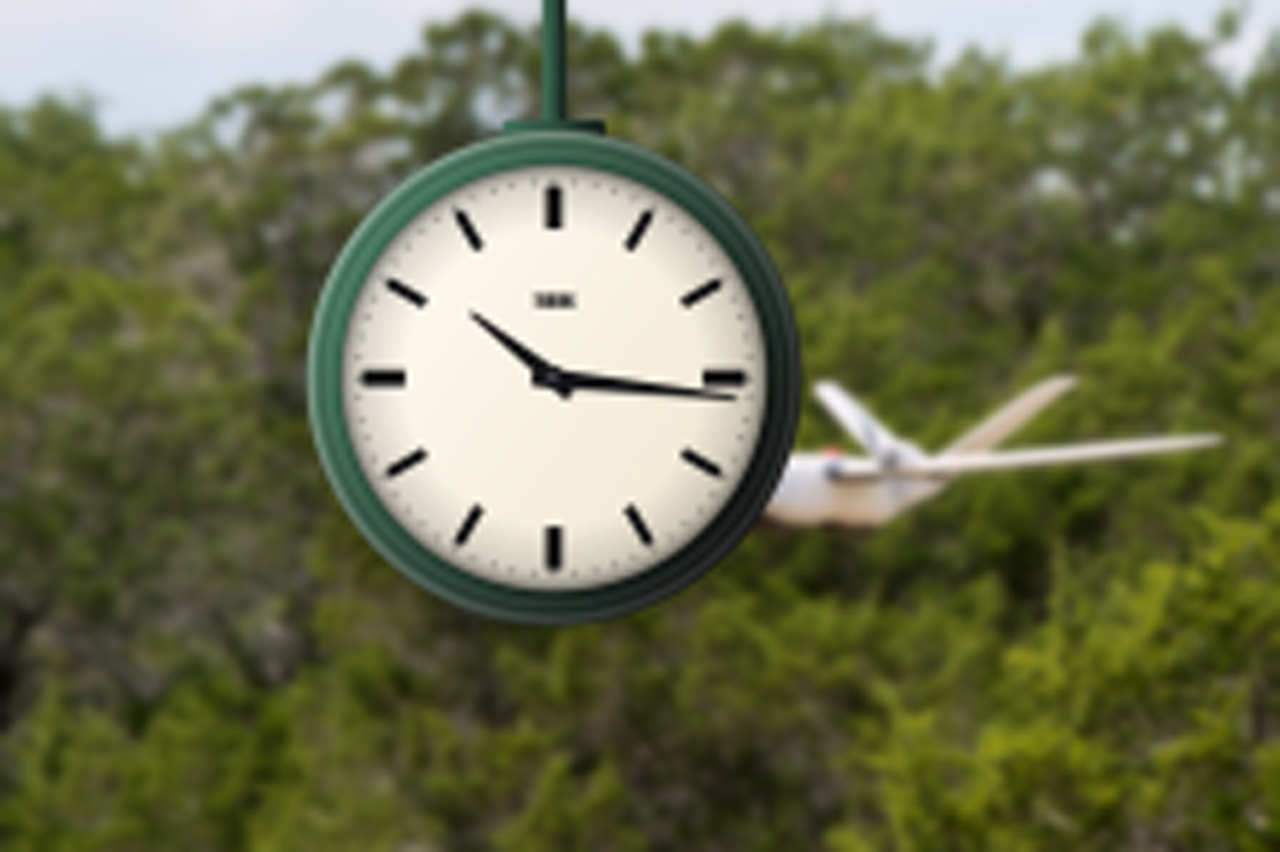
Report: 10:16
